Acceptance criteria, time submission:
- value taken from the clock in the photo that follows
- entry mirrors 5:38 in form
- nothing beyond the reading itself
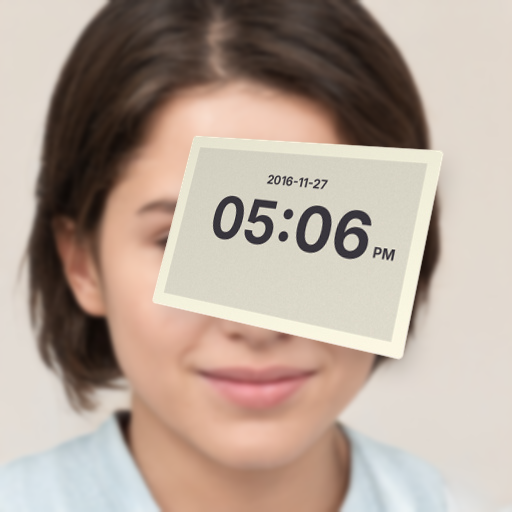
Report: 5:06
